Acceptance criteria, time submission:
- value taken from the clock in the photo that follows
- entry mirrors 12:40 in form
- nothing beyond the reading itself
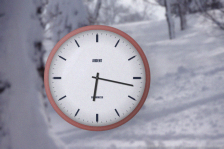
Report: 6:17
